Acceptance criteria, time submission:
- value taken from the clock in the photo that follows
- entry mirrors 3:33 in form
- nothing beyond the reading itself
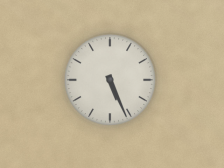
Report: 5:26
